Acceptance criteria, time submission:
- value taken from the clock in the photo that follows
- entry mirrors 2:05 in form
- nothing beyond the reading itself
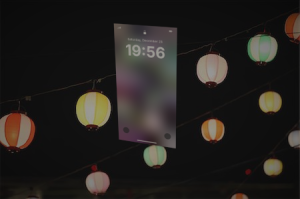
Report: 19:56
